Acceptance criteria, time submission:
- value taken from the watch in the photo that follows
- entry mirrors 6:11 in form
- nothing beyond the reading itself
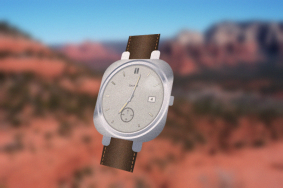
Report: 7:02
